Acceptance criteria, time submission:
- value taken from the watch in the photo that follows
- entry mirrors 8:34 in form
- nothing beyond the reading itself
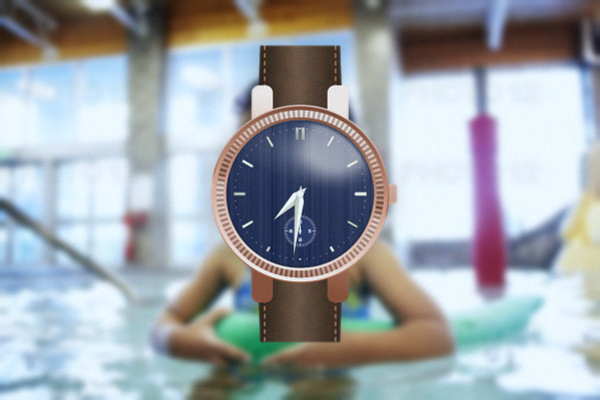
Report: 7:31
